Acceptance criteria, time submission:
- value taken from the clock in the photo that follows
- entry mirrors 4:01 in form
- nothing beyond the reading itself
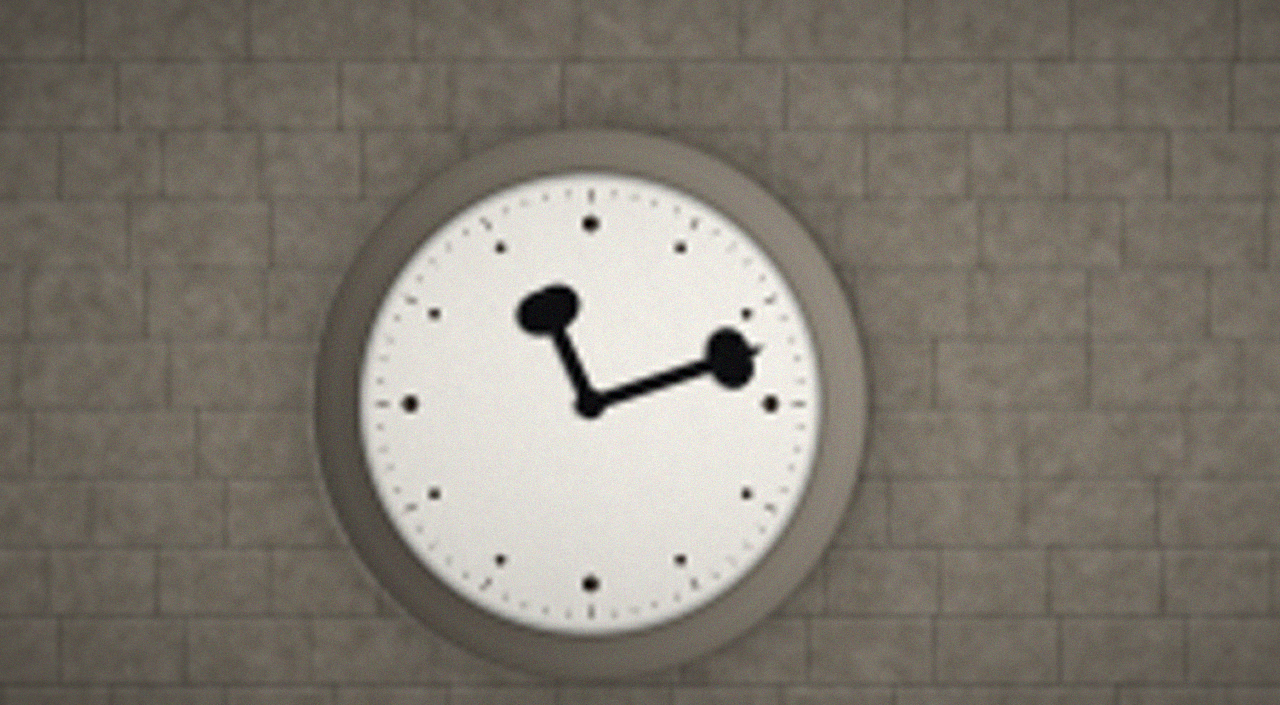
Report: 11:12
